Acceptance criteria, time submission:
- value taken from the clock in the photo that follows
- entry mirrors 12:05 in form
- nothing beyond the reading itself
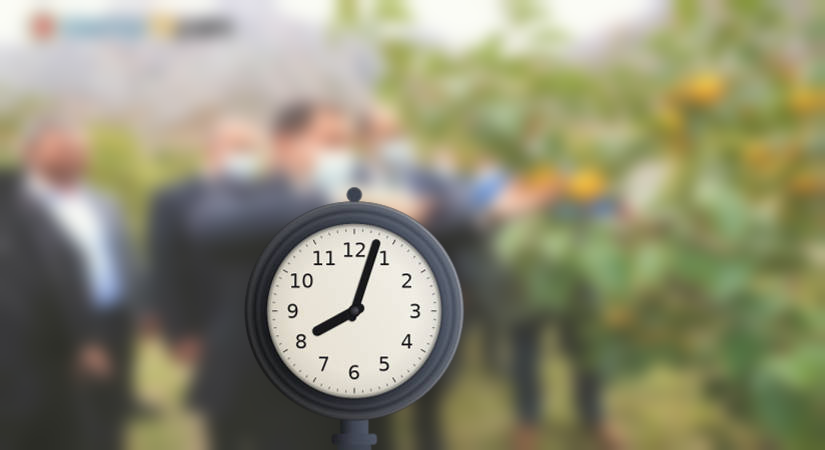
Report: 8:03
